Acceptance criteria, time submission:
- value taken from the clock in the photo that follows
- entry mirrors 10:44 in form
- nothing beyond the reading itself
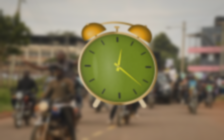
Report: 12:22
